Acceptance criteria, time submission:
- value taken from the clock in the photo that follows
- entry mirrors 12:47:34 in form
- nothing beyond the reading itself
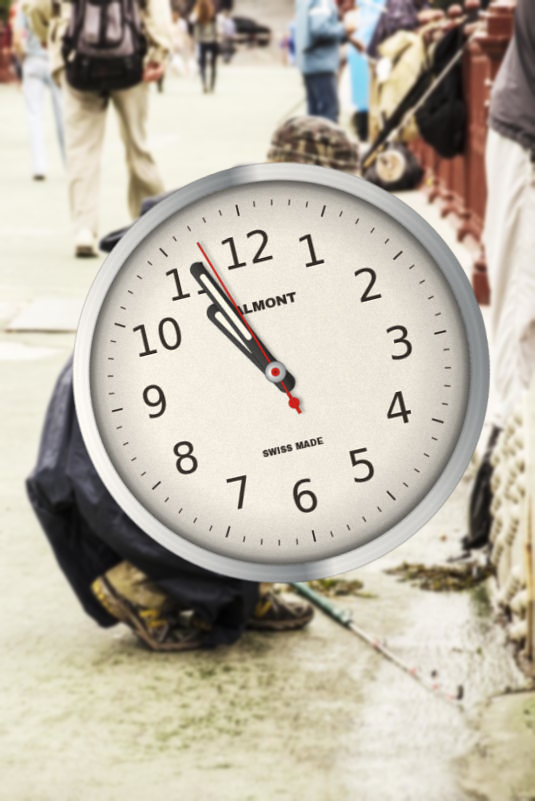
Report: 10:55:57
